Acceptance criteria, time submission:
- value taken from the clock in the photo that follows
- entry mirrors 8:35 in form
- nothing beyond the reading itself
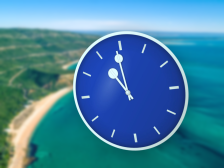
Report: 10:59
